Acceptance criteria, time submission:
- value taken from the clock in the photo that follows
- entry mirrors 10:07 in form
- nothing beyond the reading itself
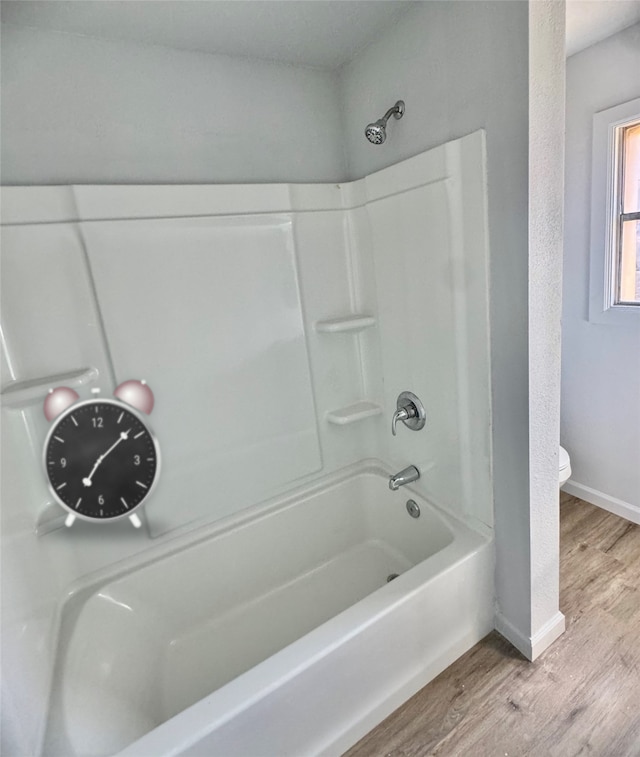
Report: 7:08
